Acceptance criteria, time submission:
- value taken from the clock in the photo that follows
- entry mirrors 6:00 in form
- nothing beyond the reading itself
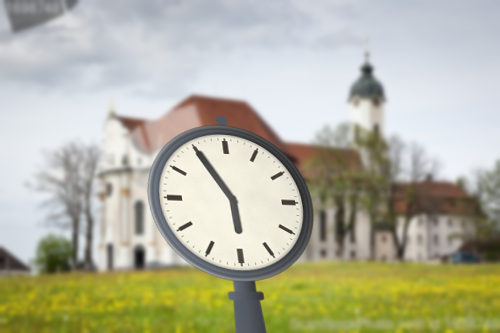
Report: 5:55
